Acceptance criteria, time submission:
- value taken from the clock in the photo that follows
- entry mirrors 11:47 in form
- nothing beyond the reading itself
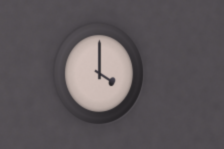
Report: 4:00
